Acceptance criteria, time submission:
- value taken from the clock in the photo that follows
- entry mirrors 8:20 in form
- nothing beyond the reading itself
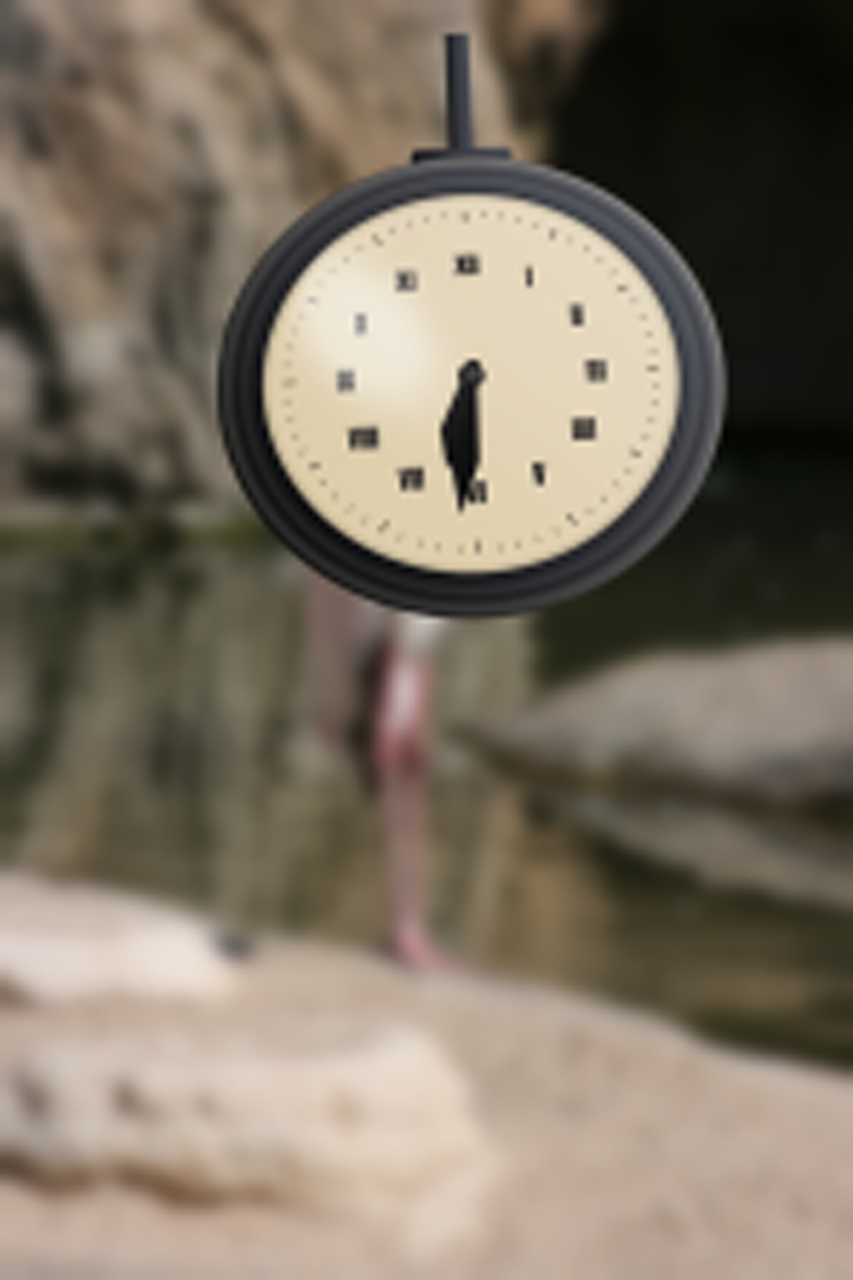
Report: 6:31
